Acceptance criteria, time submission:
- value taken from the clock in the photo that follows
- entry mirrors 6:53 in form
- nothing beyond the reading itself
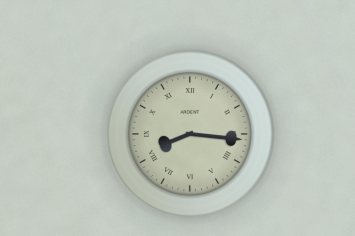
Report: 8:16
